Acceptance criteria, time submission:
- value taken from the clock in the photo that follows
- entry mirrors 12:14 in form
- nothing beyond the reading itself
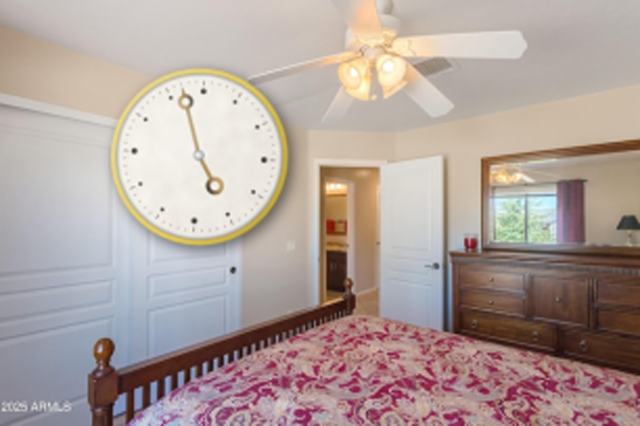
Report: 4:57
